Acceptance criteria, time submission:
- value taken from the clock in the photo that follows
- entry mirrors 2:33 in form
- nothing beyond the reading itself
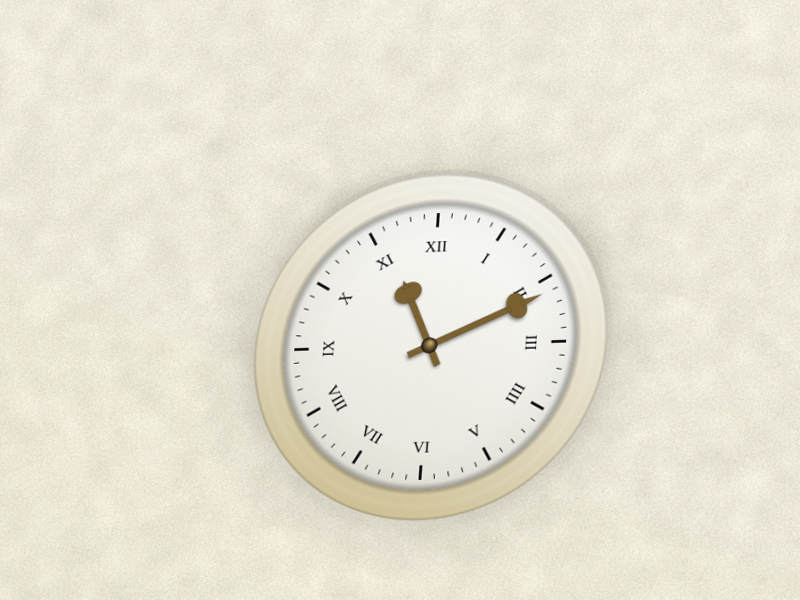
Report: 11:11
